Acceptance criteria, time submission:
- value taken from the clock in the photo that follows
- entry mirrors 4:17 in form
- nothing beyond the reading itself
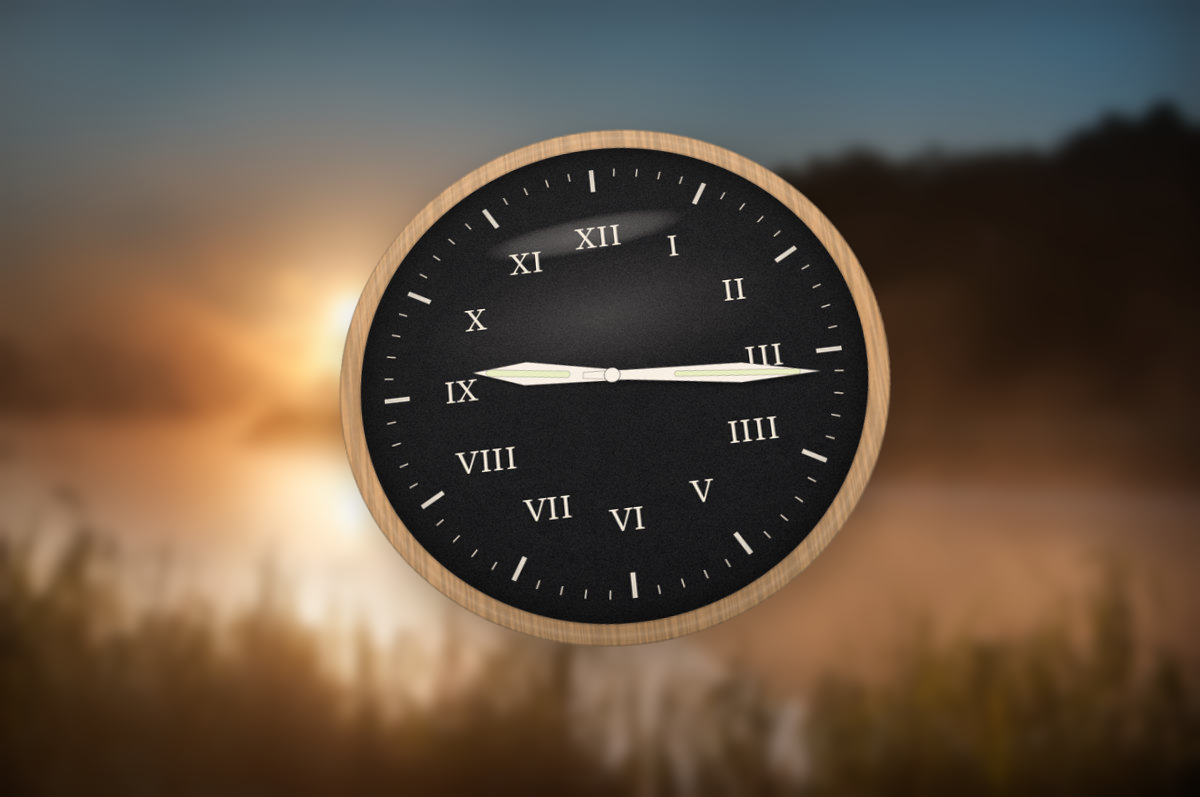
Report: 9:16
